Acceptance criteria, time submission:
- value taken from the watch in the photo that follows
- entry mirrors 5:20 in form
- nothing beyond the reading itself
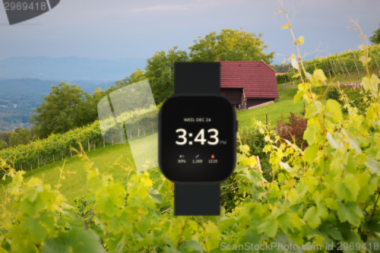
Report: 3:43
